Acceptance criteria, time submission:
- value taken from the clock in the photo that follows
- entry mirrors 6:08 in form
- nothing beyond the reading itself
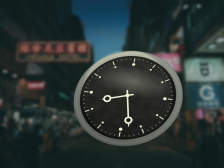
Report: 8:28
